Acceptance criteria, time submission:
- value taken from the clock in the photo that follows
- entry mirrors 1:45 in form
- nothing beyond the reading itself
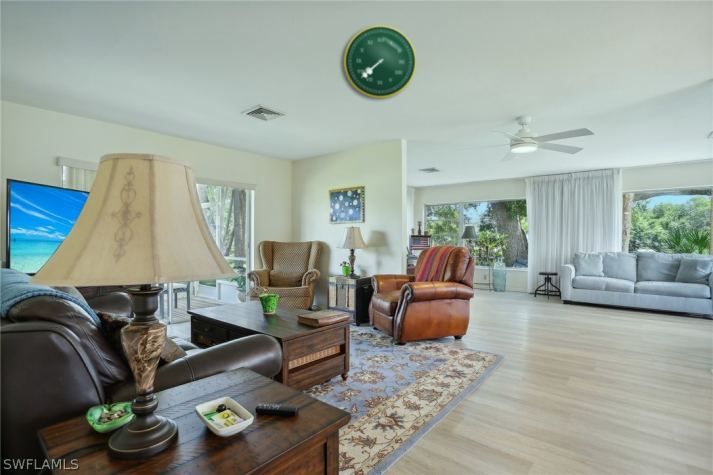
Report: 7:38
